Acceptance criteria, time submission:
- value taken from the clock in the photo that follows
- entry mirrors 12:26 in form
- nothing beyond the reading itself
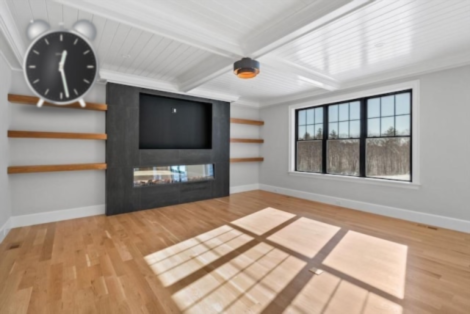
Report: 12:28
